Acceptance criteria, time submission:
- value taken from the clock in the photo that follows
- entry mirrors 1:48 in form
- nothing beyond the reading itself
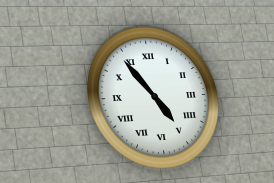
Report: 4:54
